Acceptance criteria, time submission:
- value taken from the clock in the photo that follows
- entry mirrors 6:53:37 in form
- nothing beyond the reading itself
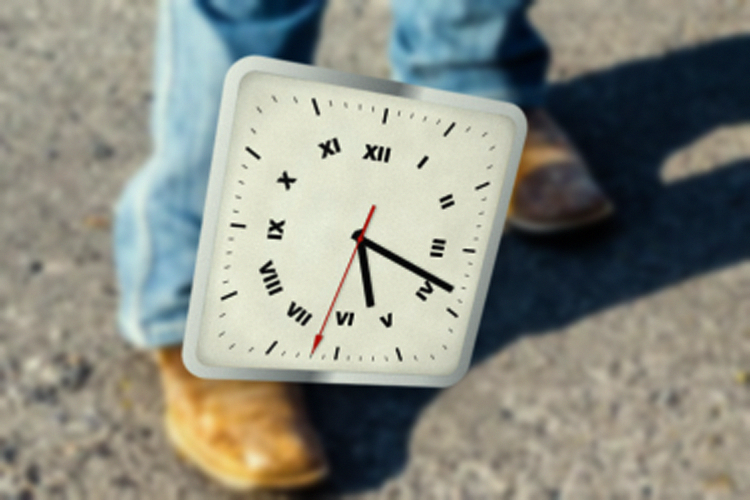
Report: 5:18:32
